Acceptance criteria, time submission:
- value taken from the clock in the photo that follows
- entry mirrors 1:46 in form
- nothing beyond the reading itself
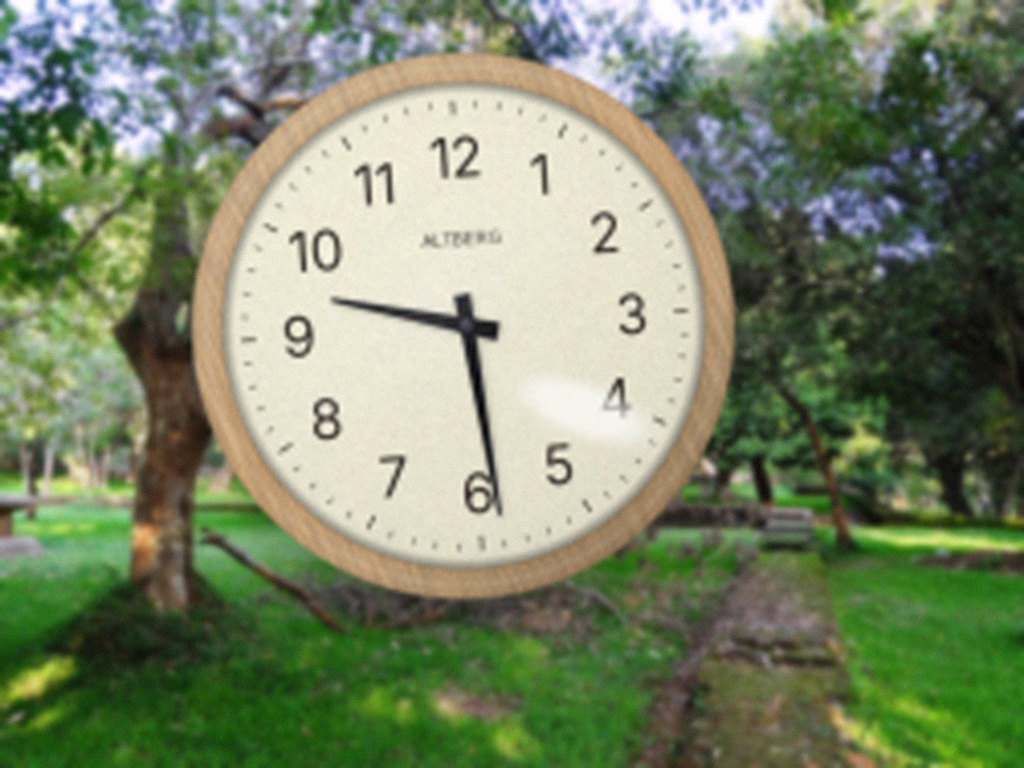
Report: 9:29
